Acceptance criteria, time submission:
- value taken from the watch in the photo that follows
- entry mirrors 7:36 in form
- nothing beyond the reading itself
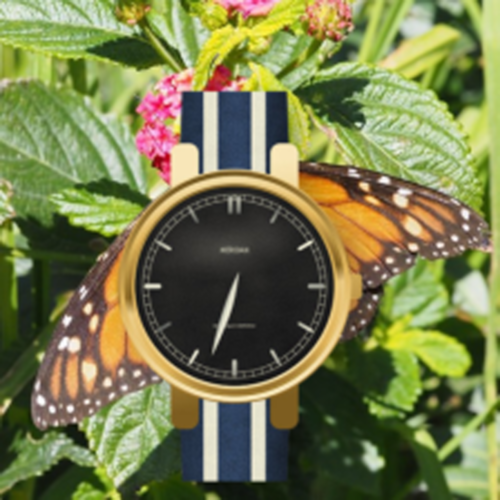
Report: 6:33
